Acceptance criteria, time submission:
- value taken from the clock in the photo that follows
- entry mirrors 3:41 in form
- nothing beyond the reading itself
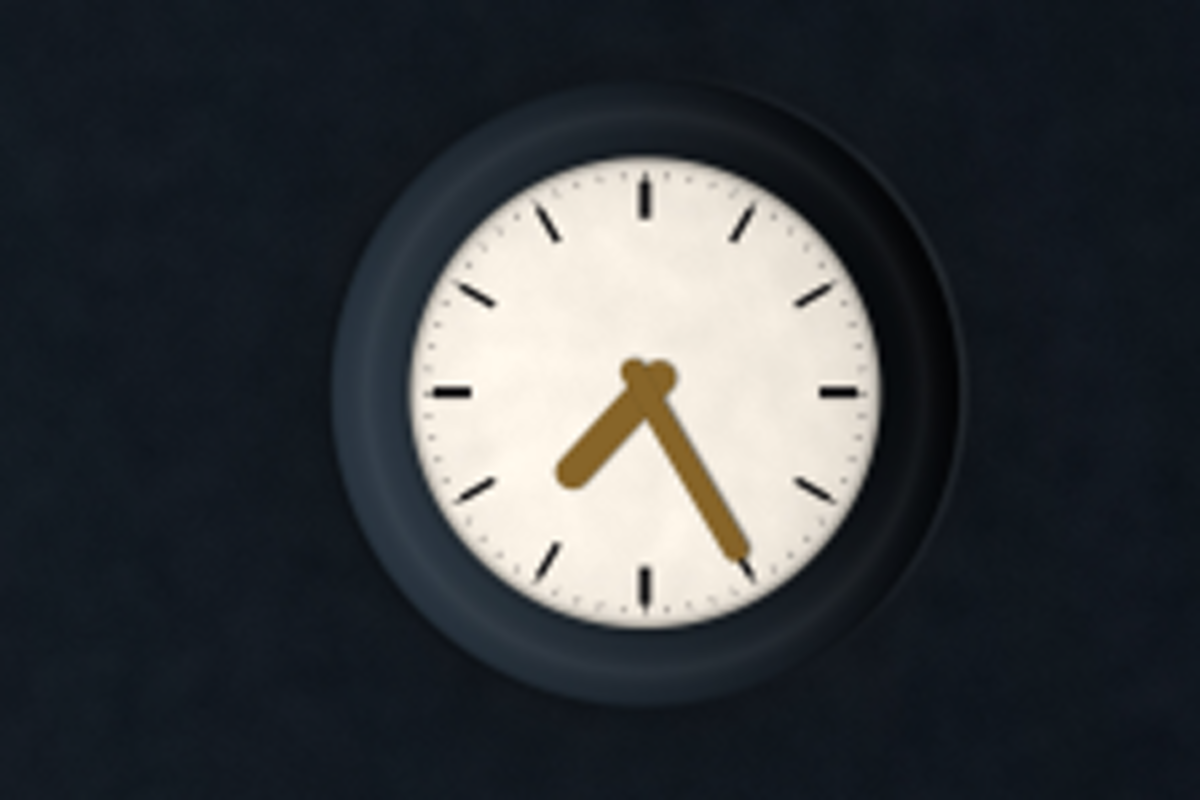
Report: 7:25
